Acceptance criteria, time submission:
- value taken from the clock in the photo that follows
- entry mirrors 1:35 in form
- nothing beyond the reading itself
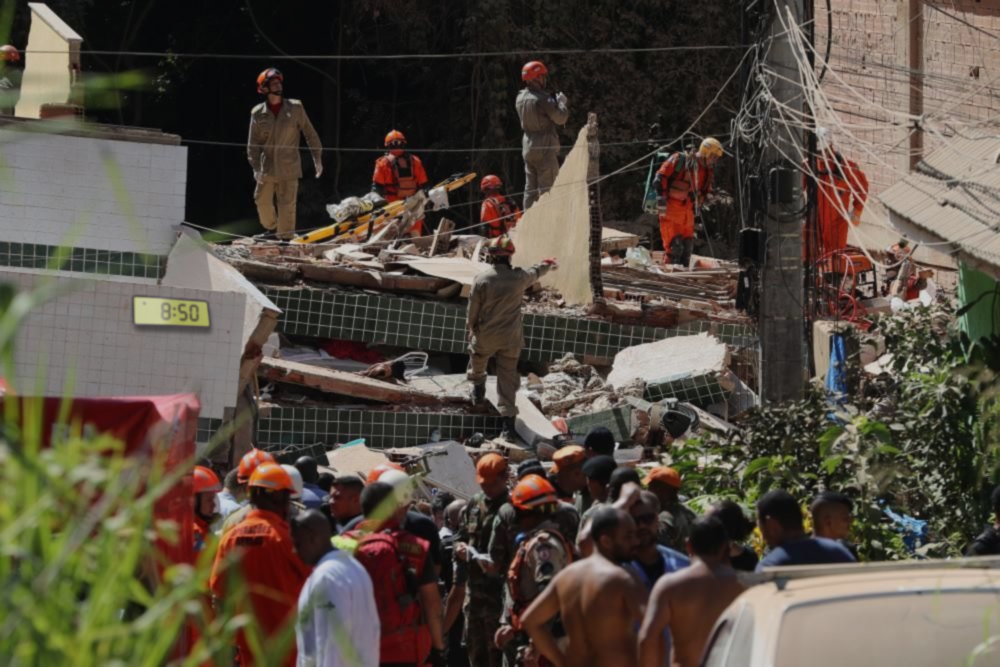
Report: 8:50
